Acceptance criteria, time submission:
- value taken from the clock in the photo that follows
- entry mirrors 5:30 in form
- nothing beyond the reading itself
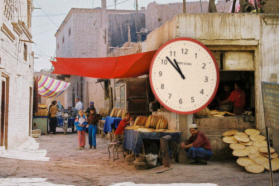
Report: 10:52
